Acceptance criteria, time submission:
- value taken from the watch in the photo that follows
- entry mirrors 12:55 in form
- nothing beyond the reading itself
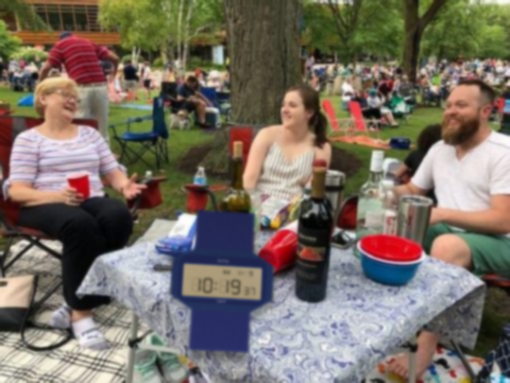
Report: 10:19
